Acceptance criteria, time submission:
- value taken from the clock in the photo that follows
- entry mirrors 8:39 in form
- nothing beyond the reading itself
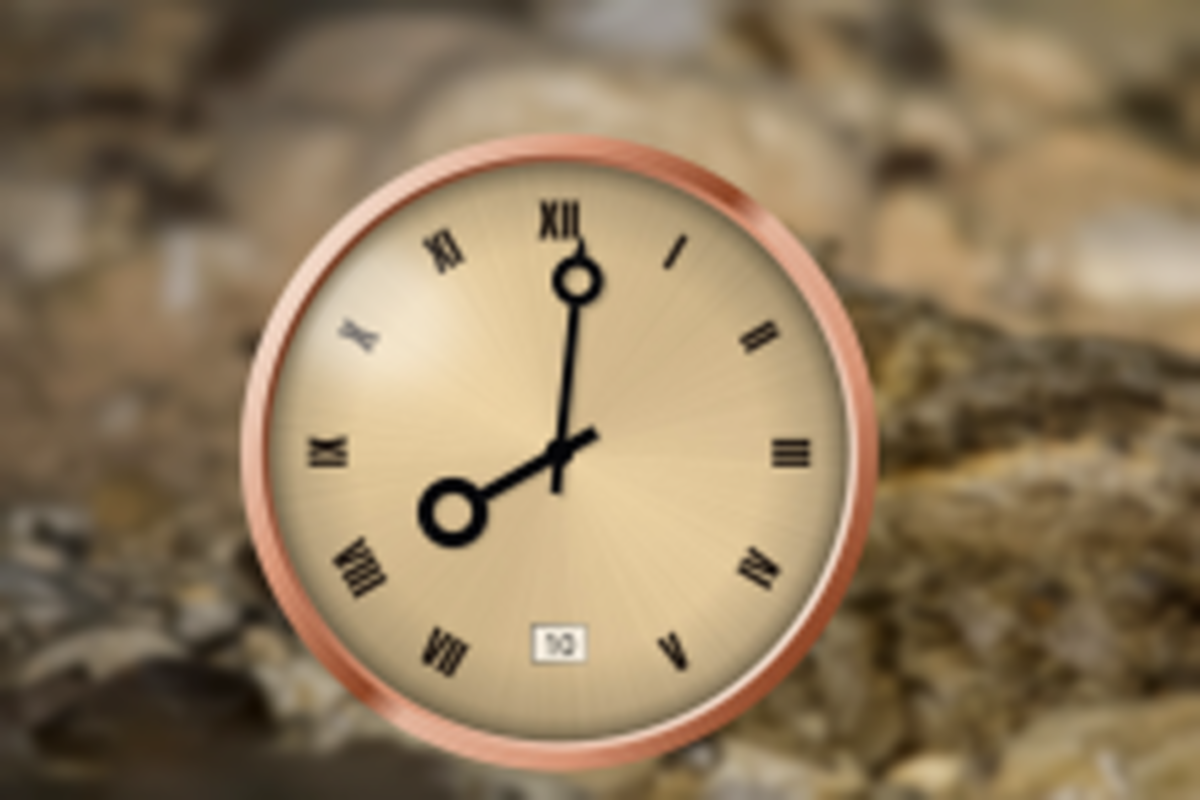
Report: 8:01
